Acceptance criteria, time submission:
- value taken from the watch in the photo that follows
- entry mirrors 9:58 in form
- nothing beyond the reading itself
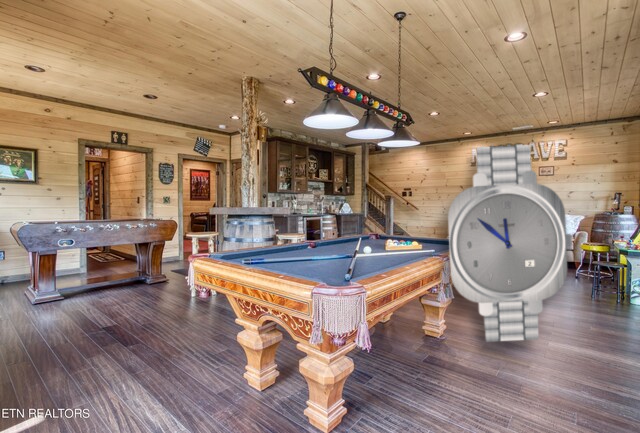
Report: 11:52
